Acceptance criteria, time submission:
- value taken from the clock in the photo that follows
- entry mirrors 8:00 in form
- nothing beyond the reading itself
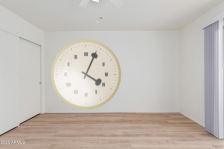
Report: 4:04
